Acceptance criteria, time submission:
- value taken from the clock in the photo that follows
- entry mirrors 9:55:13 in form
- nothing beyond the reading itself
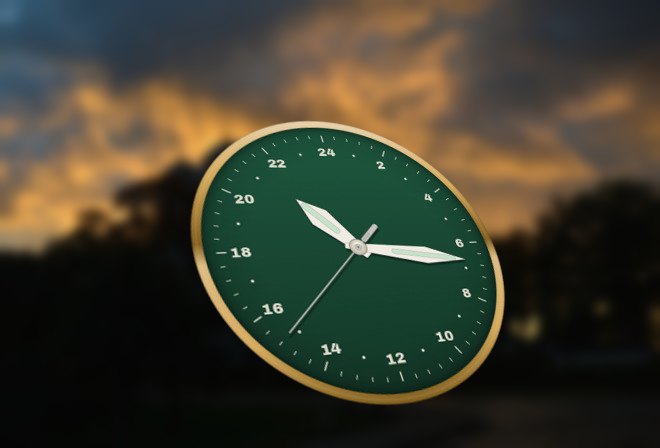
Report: 21:16:38
